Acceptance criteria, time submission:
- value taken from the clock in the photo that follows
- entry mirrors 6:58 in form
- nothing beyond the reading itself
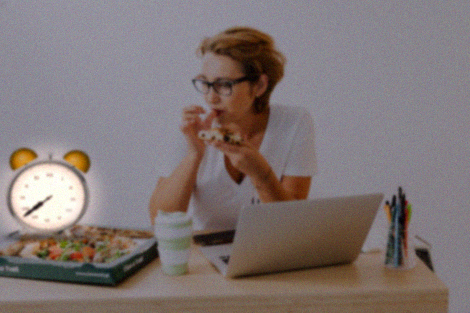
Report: 7:38
